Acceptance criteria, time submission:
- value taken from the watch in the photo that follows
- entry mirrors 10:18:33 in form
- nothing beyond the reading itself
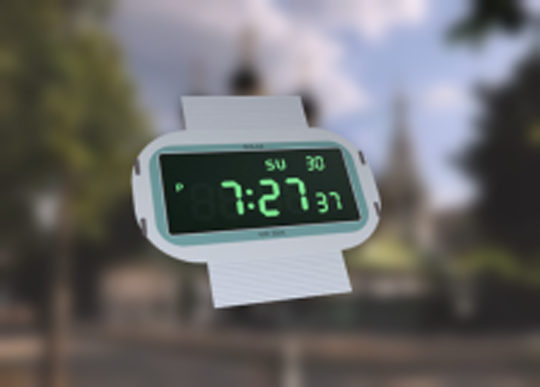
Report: 7:27:37
